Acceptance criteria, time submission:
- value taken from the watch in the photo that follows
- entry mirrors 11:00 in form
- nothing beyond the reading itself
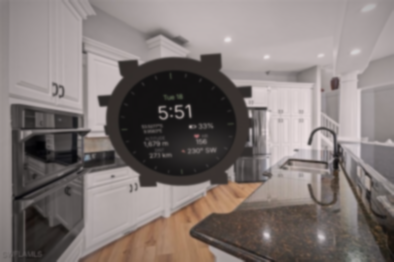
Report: 5:51
